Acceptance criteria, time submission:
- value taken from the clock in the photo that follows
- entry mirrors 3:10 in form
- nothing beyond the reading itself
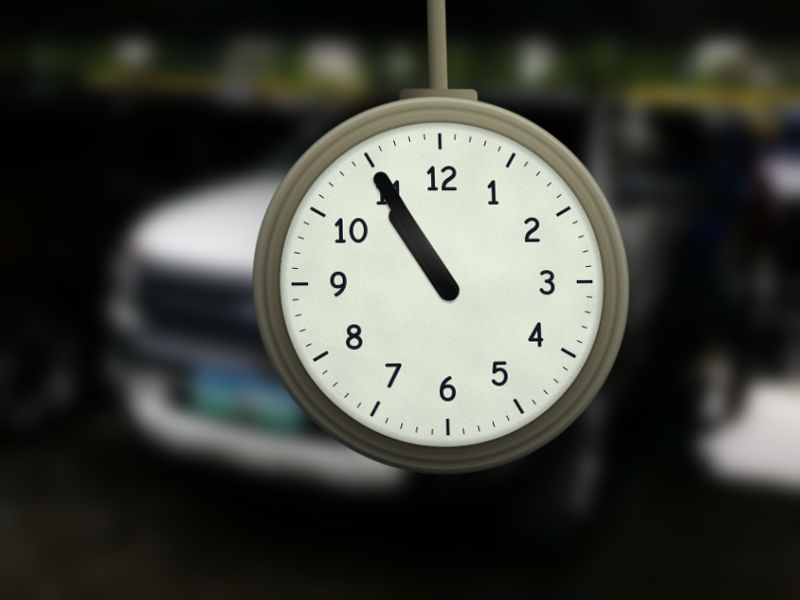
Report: 10:55
